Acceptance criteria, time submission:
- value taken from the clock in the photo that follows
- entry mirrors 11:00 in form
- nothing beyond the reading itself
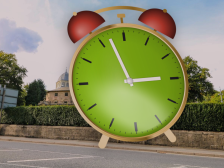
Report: 2:57
